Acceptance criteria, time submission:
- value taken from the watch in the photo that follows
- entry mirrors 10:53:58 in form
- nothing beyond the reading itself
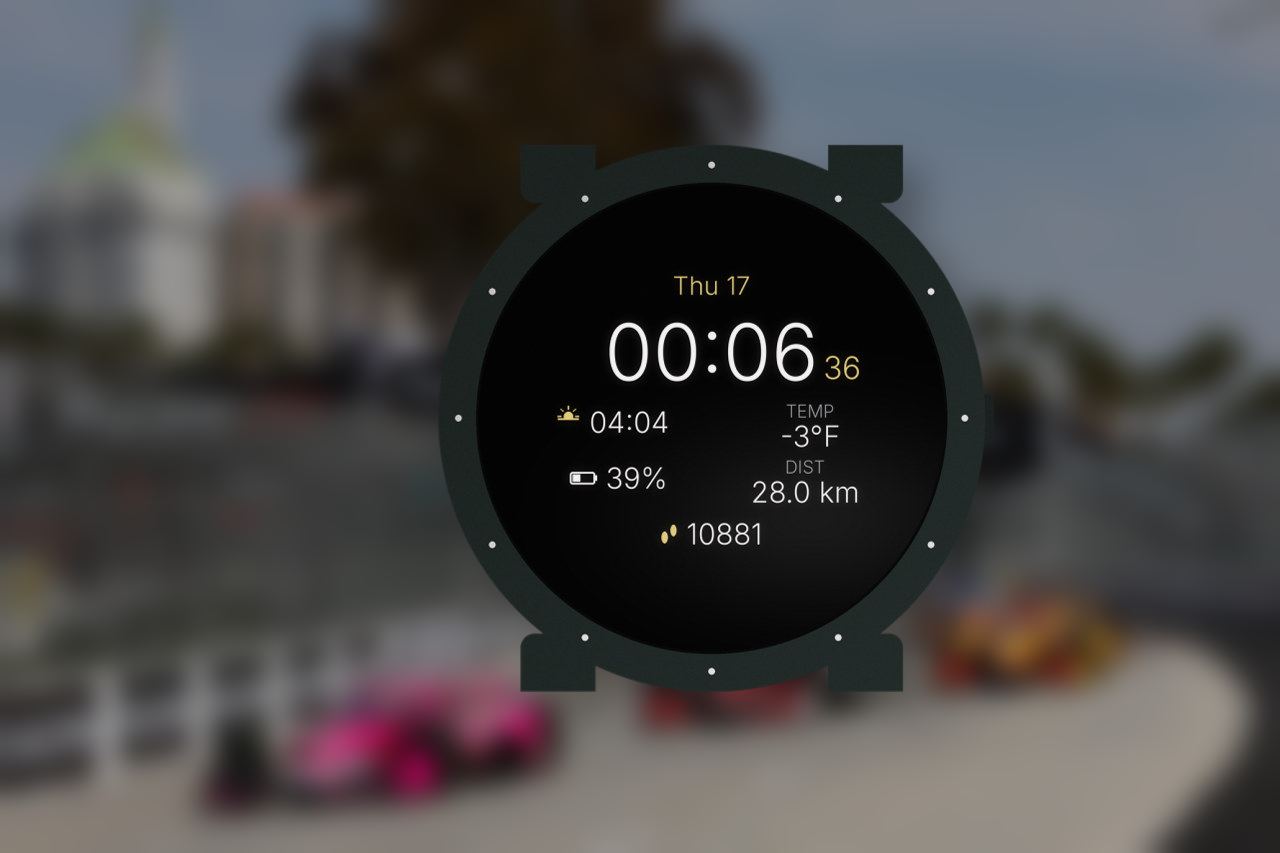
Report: 0:06:36
